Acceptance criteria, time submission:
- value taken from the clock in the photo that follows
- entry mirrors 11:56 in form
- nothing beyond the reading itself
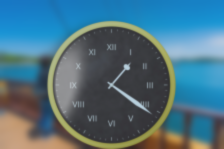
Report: 1:21
